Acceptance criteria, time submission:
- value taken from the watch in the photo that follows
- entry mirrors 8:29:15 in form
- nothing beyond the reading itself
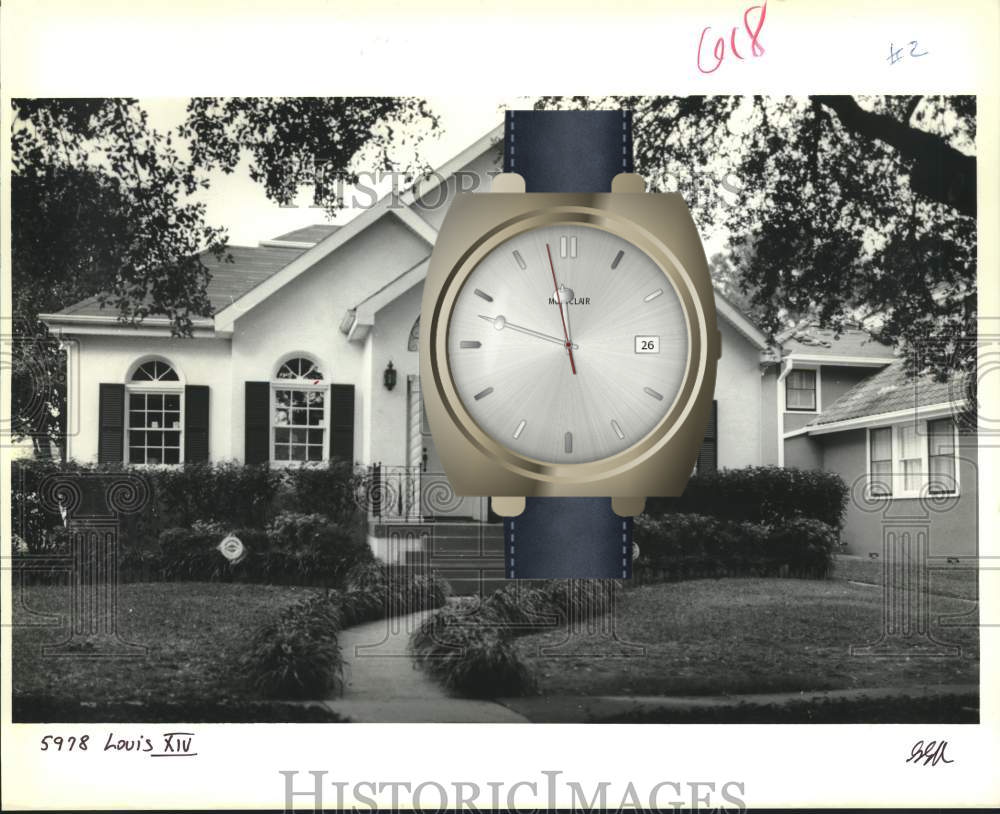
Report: 11:47:58
